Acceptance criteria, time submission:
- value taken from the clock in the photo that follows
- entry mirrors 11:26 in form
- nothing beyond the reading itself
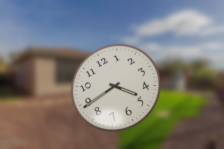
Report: 4:44
